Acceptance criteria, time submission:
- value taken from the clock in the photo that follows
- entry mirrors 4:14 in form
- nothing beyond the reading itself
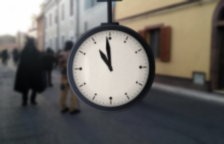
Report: 10:59
